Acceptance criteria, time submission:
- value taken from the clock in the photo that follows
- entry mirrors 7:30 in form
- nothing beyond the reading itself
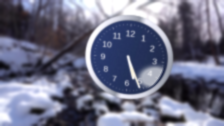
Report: 5:26
